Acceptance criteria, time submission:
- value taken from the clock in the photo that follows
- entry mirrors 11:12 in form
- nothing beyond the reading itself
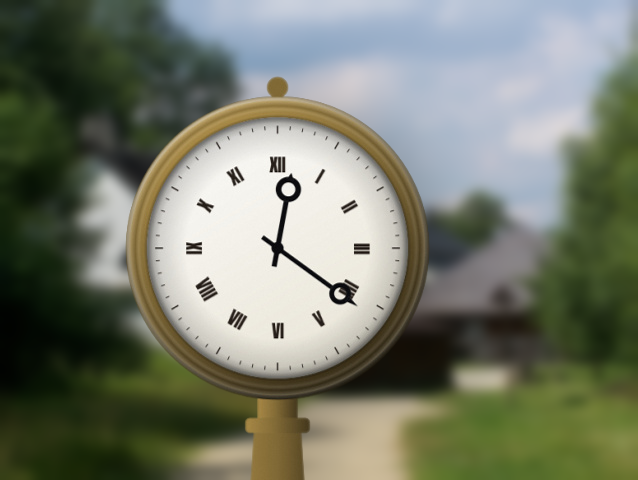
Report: 12:21
